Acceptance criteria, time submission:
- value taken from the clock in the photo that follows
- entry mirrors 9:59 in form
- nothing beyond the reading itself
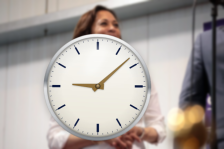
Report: 9:08
